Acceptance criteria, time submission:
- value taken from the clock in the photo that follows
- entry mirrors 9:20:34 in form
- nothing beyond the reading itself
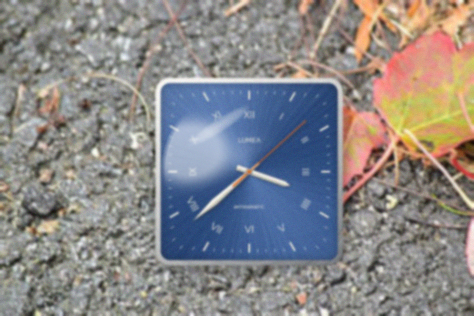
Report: 3:38:08
